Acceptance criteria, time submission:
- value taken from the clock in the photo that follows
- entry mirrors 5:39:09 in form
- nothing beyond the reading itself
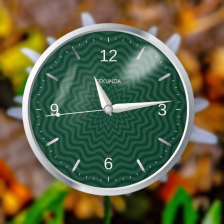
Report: 11:13:44
